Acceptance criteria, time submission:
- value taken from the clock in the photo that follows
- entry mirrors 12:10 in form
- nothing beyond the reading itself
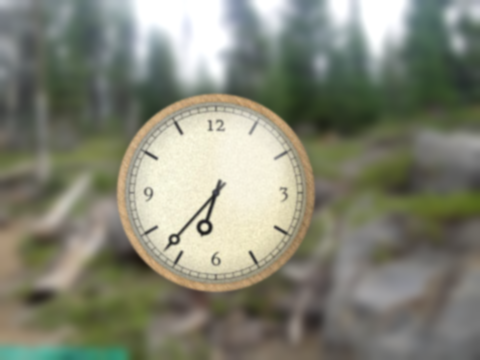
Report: 6:37
